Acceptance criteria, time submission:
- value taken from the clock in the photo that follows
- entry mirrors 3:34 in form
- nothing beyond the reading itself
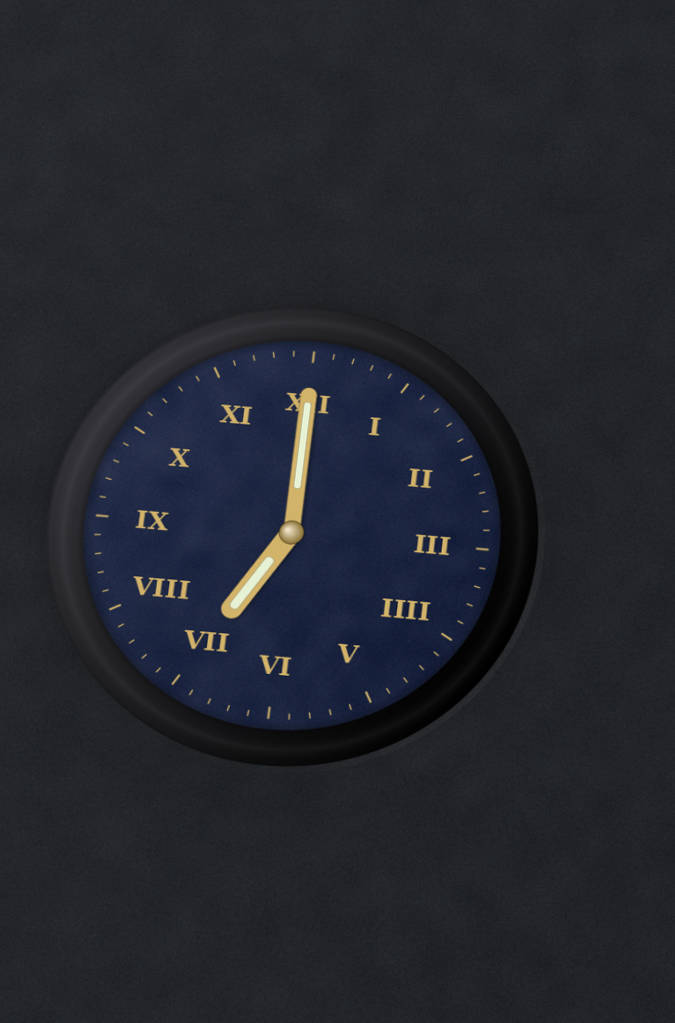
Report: 7:00
